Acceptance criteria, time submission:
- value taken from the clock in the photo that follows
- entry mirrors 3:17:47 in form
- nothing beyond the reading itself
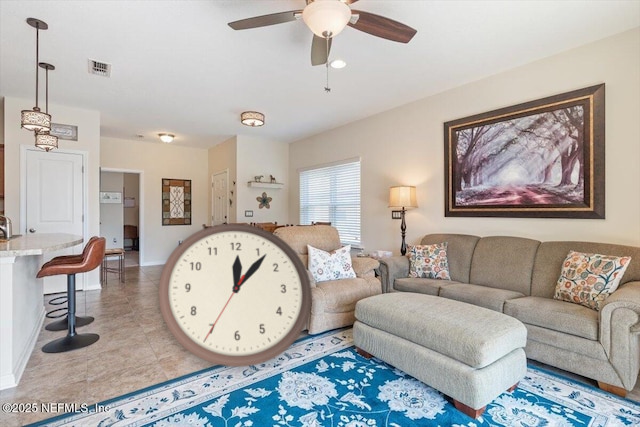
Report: 12:06:35
